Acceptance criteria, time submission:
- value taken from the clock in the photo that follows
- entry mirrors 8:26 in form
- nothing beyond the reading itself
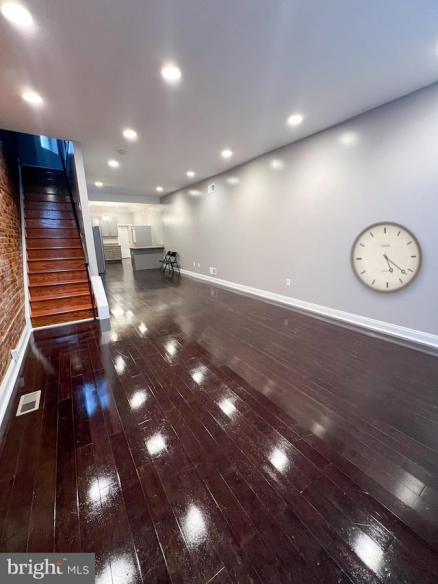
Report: 5:22
